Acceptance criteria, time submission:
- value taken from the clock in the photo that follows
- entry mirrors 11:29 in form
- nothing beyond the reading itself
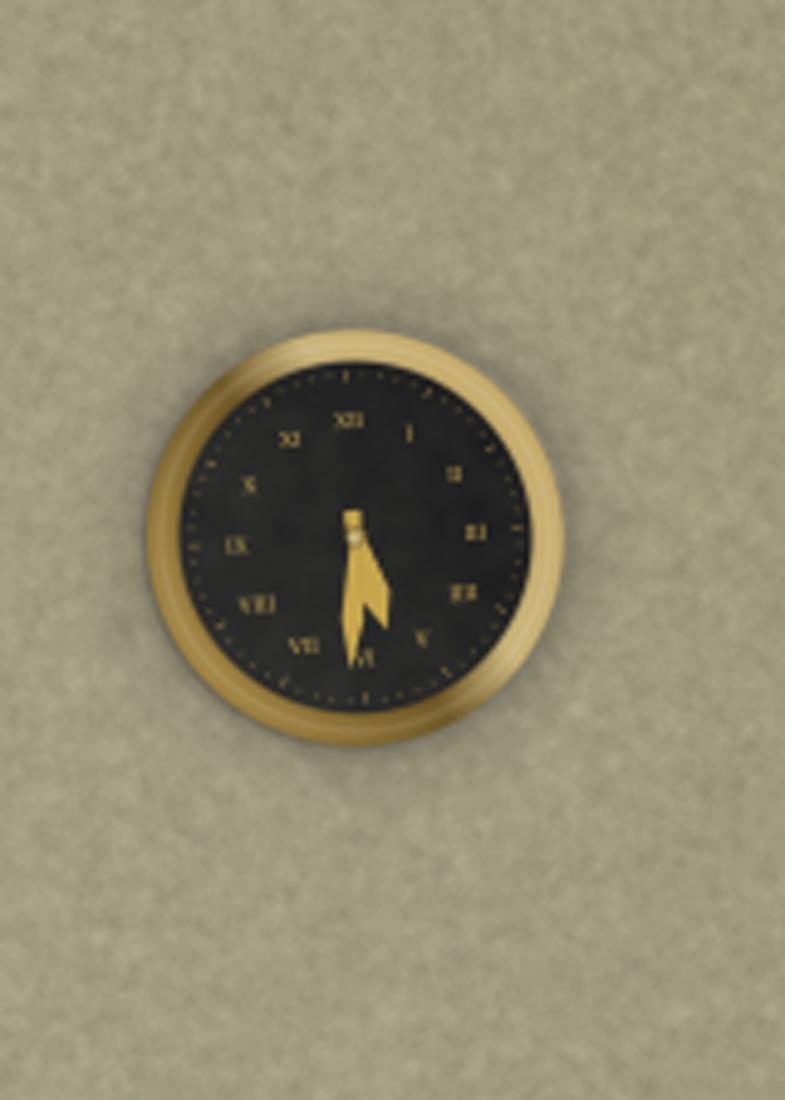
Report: 5:31
